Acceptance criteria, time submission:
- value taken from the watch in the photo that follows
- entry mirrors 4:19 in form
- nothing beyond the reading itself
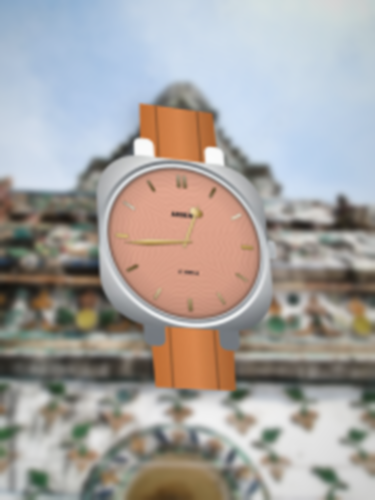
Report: 12:44
